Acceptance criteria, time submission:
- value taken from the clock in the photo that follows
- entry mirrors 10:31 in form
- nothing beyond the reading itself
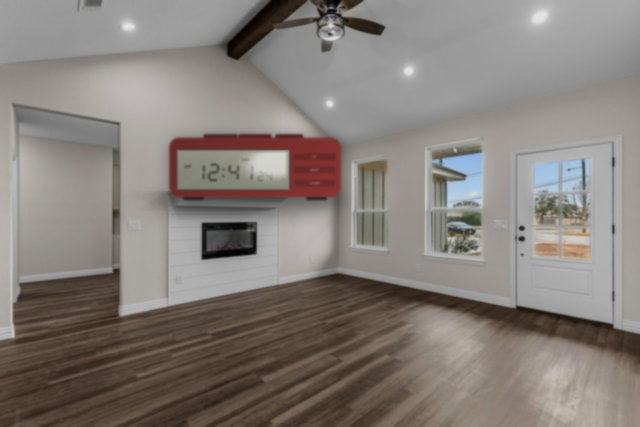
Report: 12:41
